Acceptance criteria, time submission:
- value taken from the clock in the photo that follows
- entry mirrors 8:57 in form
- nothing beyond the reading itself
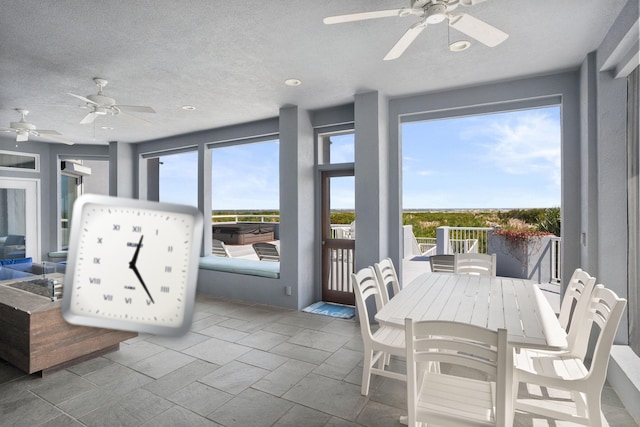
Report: 12:24
